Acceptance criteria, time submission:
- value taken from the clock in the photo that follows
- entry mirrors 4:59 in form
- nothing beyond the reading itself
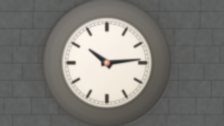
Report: 10:14
